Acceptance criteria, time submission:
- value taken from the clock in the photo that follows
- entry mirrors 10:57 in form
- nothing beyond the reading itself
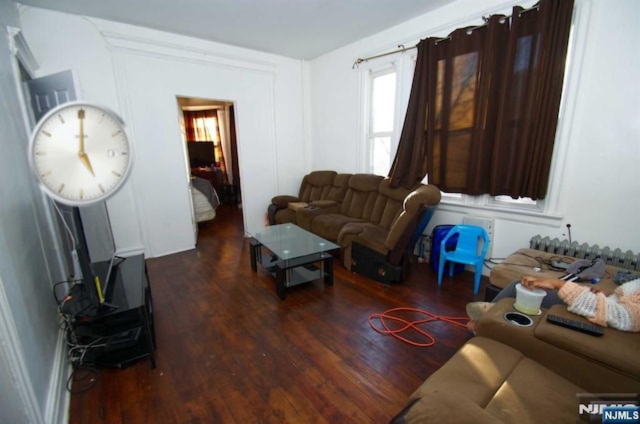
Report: 5:00
